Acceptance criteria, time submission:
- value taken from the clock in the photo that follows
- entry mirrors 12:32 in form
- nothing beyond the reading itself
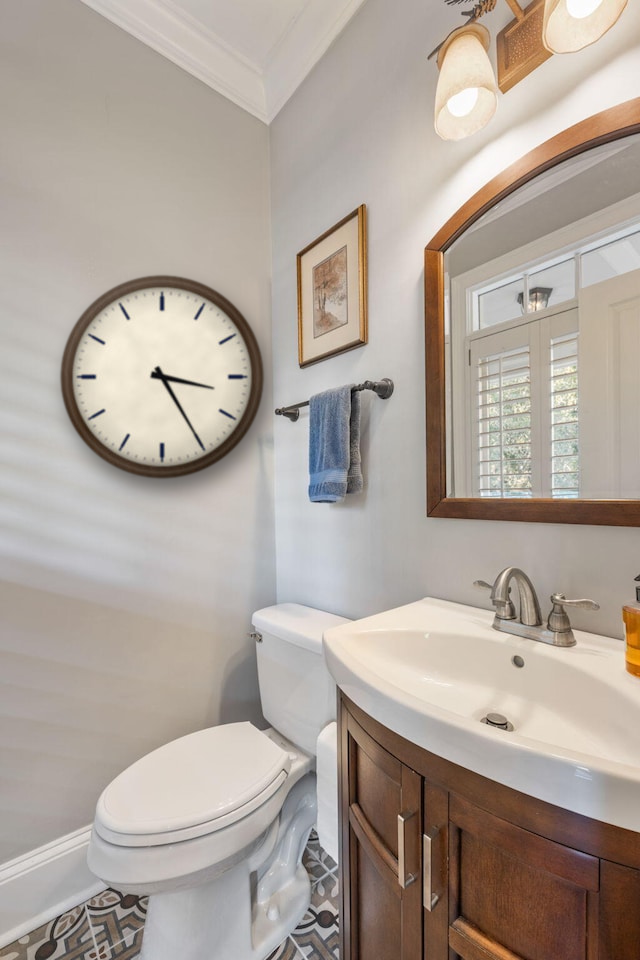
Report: 3:25
